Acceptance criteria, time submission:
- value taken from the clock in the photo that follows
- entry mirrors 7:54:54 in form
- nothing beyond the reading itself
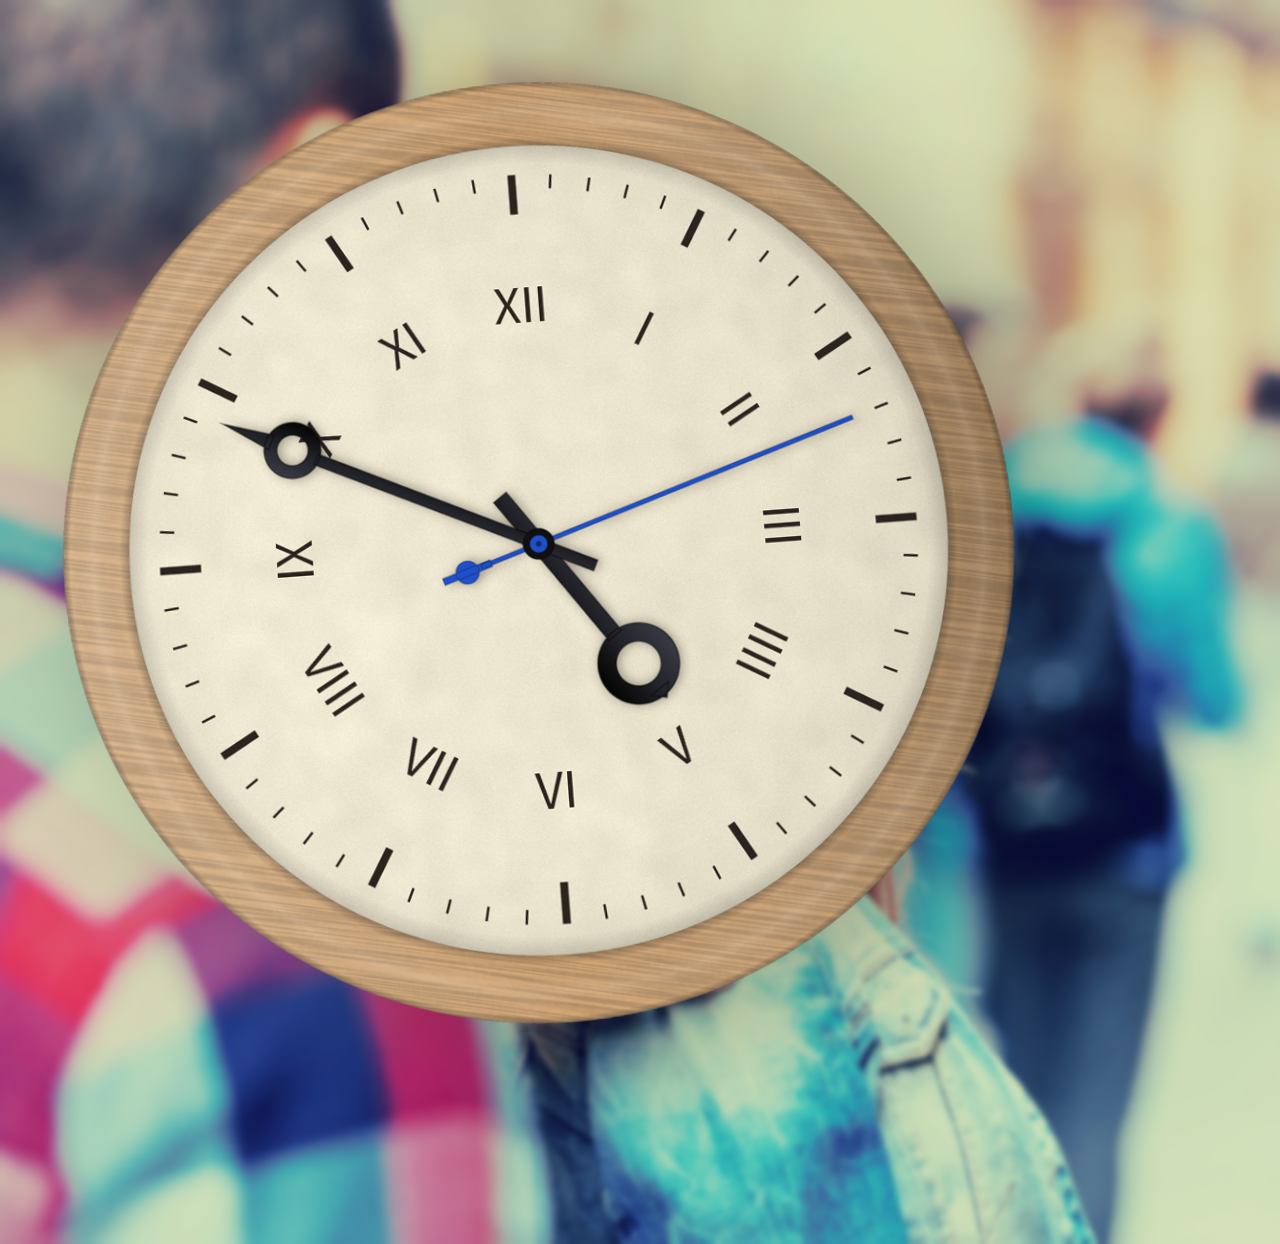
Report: 4:49:12
